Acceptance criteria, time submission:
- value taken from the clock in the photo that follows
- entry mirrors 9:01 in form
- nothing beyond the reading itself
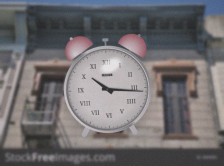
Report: 10:16
